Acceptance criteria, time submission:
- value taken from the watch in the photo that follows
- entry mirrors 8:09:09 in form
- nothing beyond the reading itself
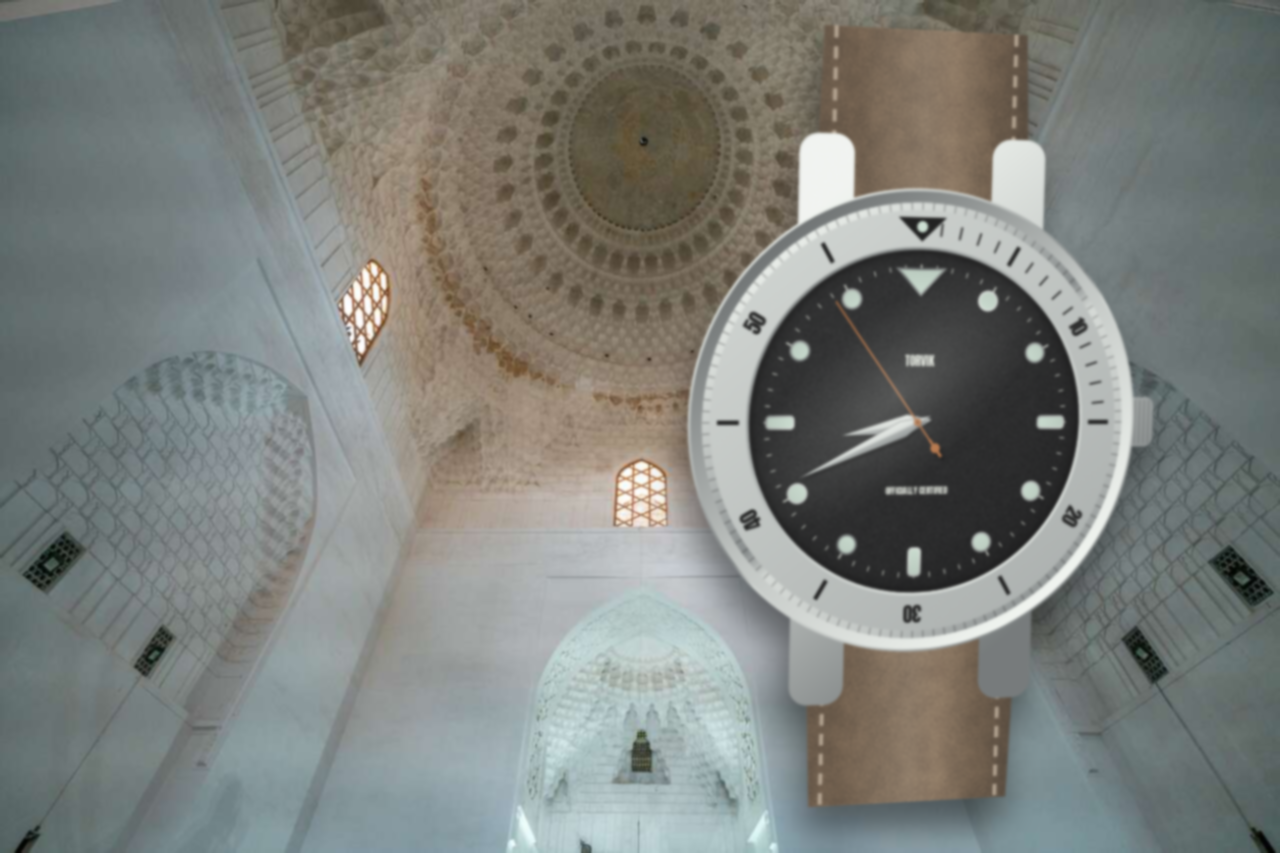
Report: 8:40:54
